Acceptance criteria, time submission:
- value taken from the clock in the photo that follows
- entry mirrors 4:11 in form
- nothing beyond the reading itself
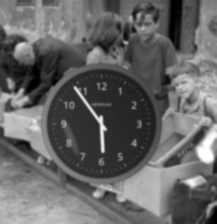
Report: 5:54
